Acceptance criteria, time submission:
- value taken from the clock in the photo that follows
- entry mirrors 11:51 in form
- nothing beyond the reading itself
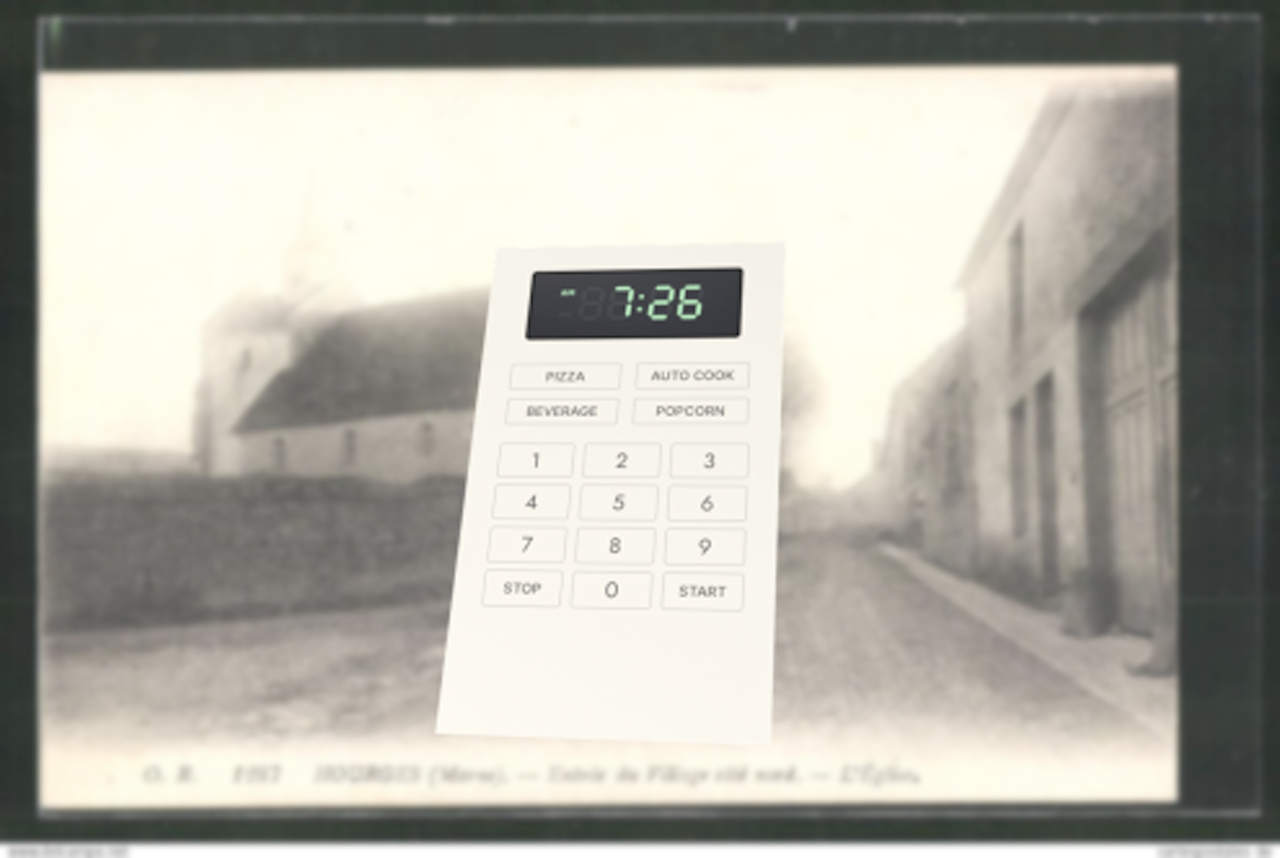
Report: 7:26
